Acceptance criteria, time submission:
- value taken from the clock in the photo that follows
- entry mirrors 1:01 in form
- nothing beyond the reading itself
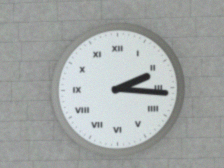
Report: 2:16
